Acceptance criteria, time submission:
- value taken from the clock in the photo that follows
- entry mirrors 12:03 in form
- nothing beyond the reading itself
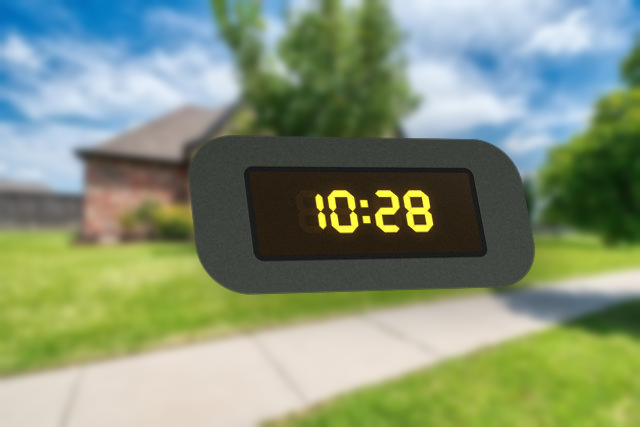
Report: 10:28
